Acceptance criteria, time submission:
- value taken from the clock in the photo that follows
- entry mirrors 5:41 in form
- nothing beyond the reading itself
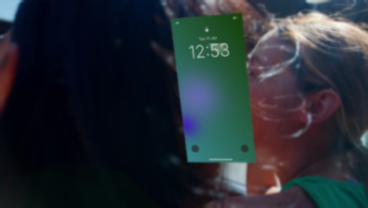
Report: 12:53
